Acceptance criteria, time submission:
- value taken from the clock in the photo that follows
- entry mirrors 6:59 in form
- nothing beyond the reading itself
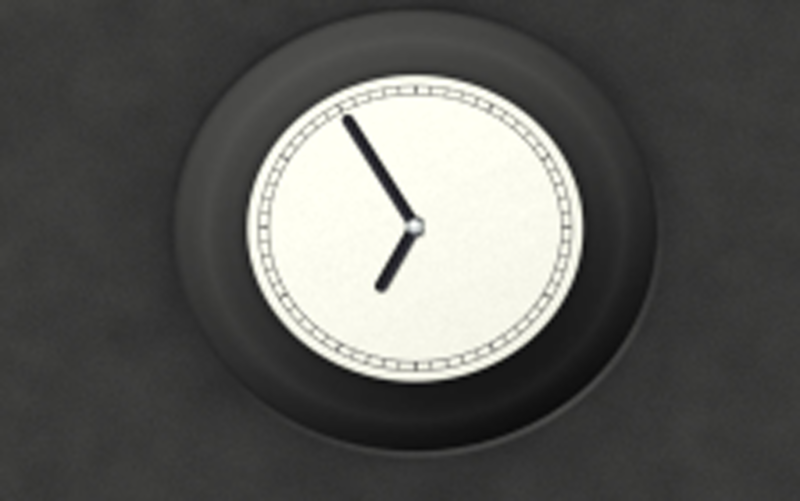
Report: 6:55
